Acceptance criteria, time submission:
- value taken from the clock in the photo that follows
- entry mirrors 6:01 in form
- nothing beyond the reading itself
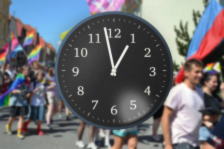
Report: 12:58
